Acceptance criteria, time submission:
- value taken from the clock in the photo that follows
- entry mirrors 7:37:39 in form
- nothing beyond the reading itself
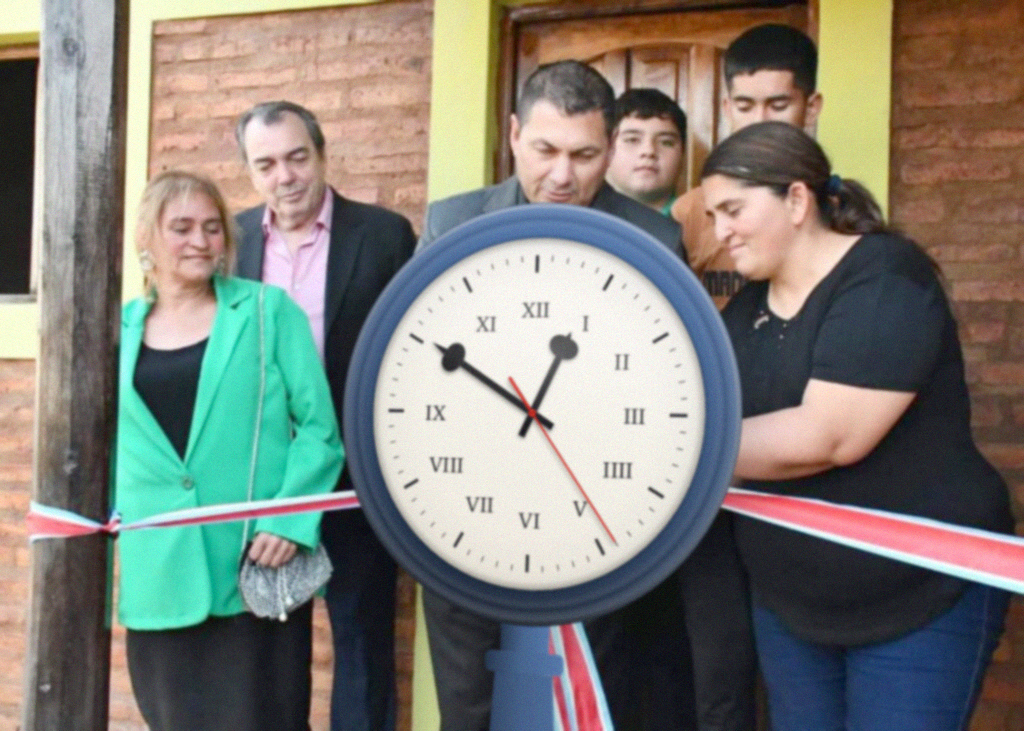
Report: 12:50:24
